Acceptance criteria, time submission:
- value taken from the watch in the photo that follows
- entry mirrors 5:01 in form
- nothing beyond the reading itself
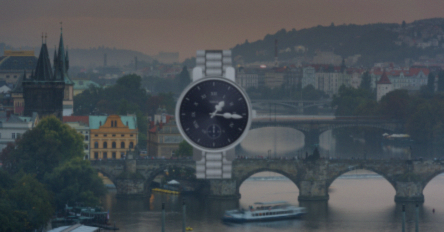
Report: 1:16
